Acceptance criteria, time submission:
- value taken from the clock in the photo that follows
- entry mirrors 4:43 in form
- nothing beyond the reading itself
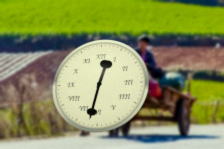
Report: 12:32
